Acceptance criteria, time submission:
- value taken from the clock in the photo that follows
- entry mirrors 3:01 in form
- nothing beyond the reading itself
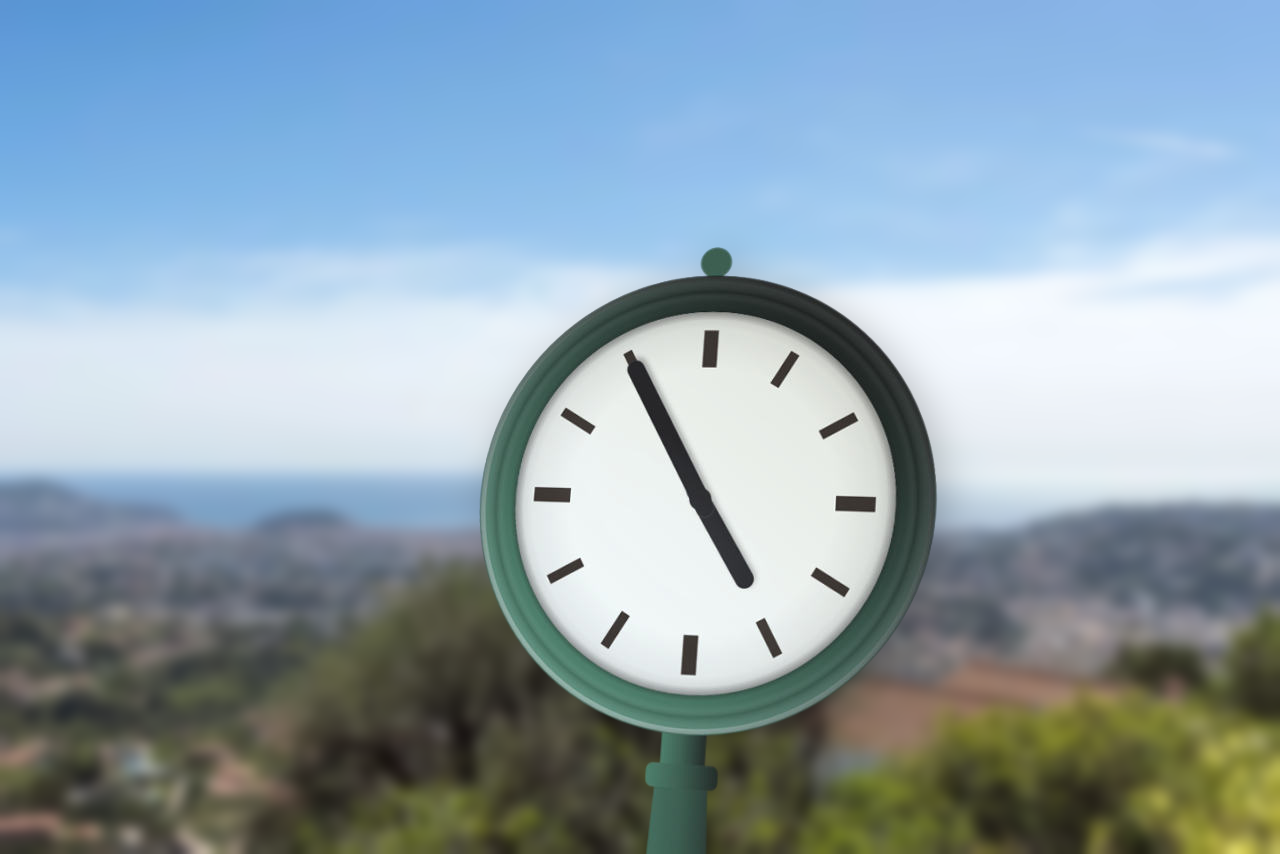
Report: 4:55
